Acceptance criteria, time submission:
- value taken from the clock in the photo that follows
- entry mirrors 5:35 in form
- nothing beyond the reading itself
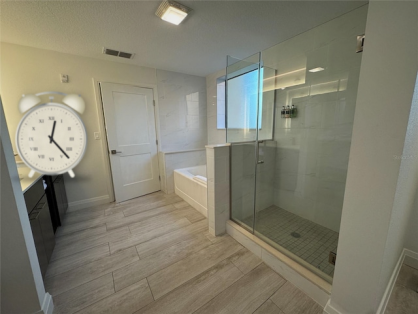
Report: 12:23
